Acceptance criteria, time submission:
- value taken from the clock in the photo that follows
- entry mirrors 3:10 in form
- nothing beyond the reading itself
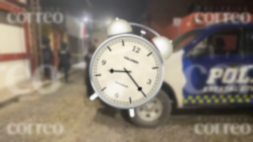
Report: 8:20
